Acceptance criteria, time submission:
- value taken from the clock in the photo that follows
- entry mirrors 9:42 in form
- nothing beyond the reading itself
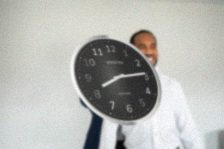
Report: 8:14
